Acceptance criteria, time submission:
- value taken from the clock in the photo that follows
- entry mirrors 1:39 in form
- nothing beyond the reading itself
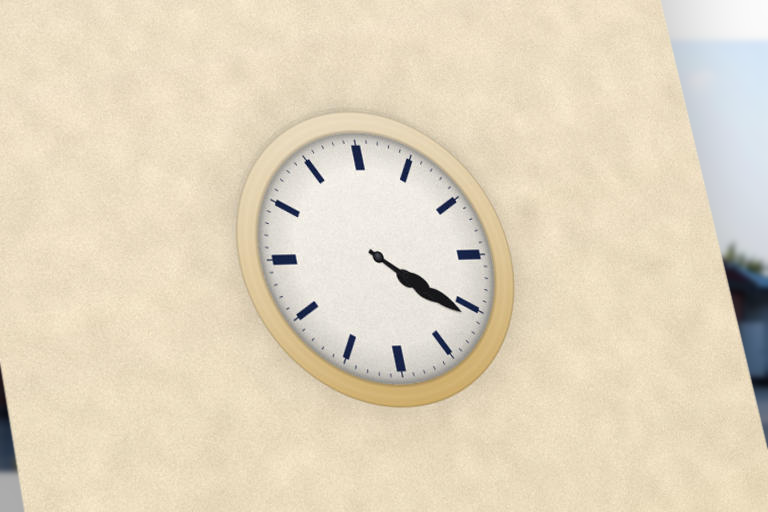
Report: 4:21
